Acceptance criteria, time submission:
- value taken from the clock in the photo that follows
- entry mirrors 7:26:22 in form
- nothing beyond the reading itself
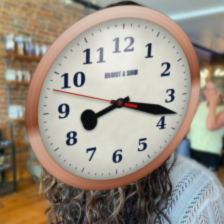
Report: 8:17:48
